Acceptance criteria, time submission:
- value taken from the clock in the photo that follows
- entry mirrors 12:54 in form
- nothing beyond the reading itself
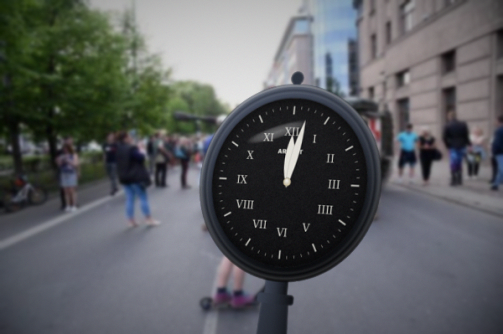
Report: 12:02
